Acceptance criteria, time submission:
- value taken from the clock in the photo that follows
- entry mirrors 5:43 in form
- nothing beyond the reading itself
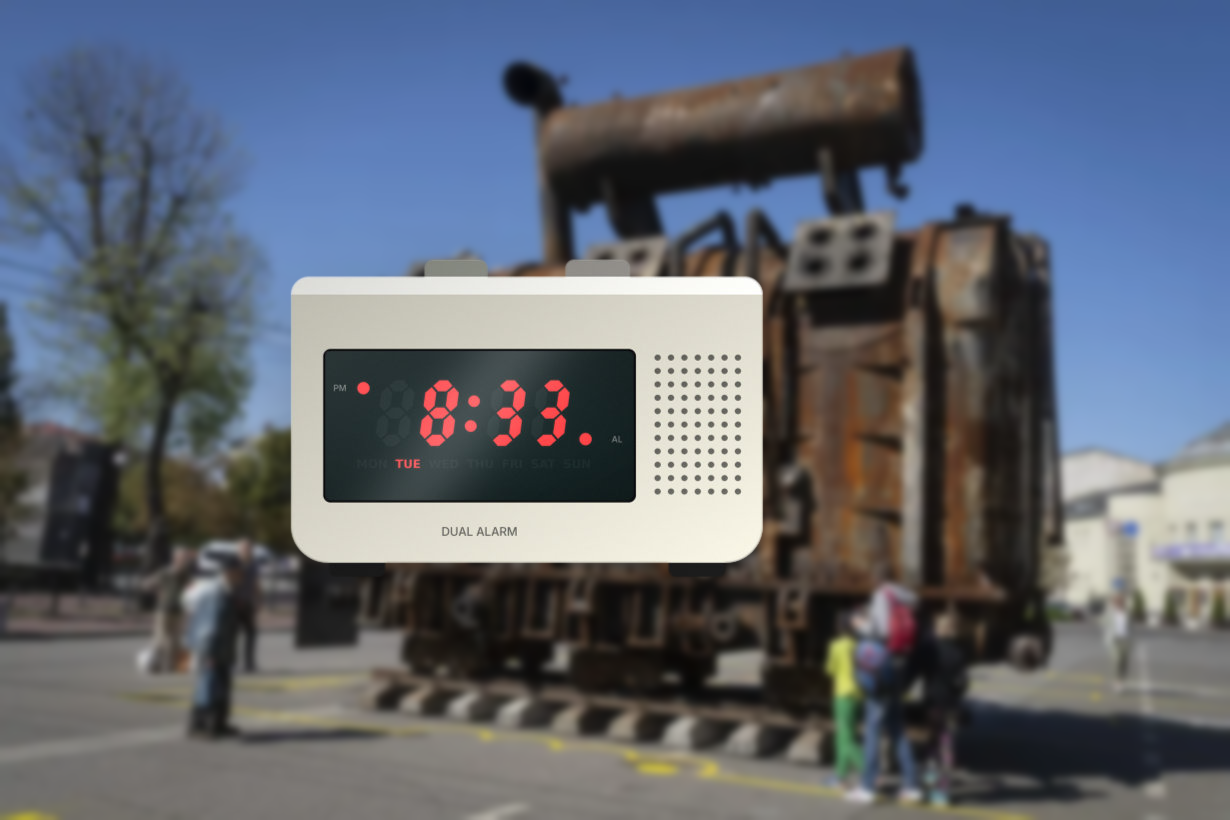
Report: 8:33
